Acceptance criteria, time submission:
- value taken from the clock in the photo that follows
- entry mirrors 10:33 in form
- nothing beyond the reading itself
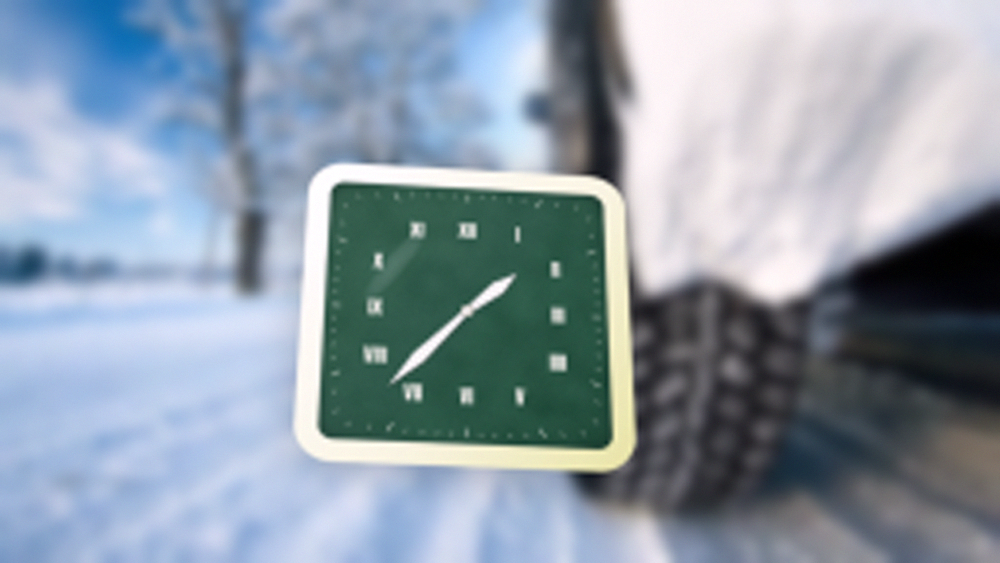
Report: 1:37
